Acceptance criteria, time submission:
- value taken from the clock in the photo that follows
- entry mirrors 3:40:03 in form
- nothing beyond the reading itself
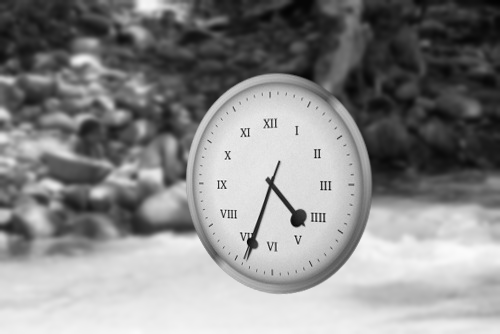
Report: 4:33:34
